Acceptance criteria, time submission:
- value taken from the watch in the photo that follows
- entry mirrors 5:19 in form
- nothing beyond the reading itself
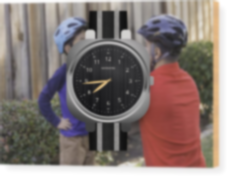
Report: 7:44
